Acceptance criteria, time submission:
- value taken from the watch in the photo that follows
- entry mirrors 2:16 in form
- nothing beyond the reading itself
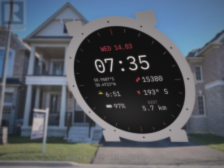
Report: 7:35
